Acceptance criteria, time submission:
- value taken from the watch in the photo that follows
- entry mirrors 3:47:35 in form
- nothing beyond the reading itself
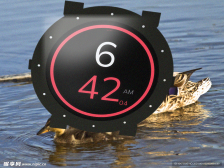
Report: 6:42:04
